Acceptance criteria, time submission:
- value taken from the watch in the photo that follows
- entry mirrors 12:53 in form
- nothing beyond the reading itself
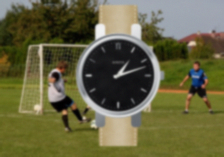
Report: 1:12
